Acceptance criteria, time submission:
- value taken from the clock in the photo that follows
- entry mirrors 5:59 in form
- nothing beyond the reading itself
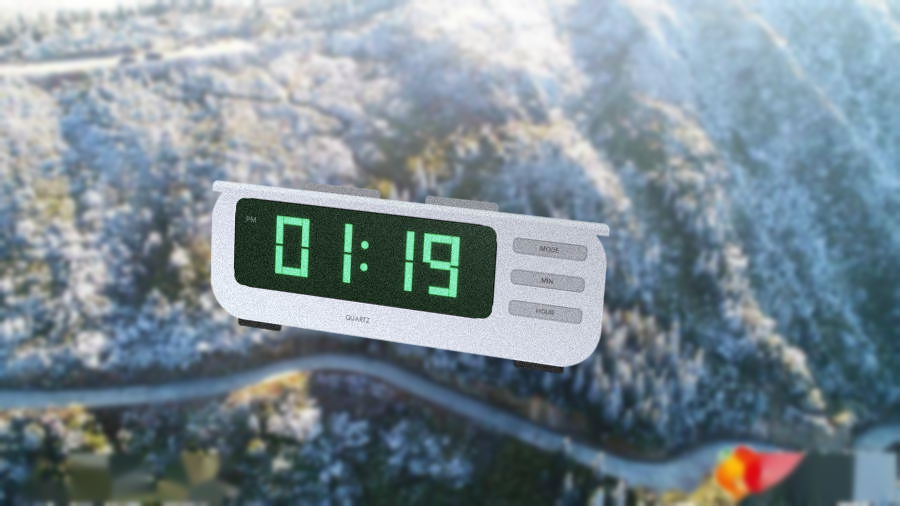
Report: 1:19
